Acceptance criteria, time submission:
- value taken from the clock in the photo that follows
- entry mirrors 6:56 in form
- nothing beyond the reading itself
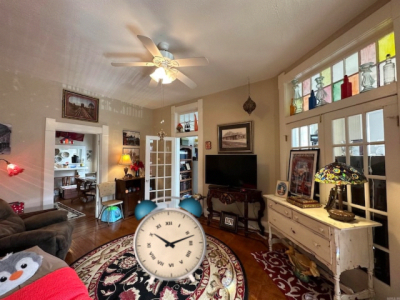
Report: 10:12
